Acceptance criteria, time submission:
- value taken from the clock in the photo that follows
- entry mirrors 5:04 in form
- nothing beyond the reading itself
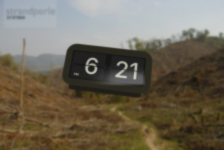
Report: 6:21
